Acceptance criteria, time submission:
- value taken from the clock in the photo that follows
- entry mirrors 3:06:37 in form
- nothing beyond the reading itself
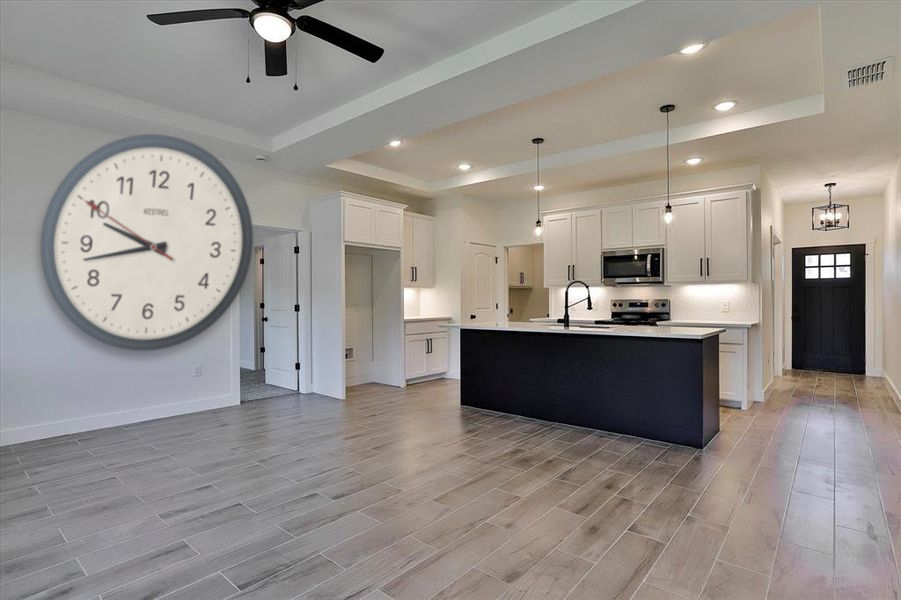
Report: 9:42:50
